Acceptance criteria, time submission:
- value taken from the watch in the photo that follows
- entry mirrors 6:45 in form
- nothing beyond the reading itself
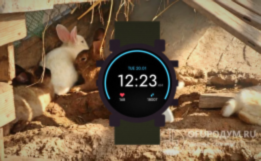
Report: 12:23
